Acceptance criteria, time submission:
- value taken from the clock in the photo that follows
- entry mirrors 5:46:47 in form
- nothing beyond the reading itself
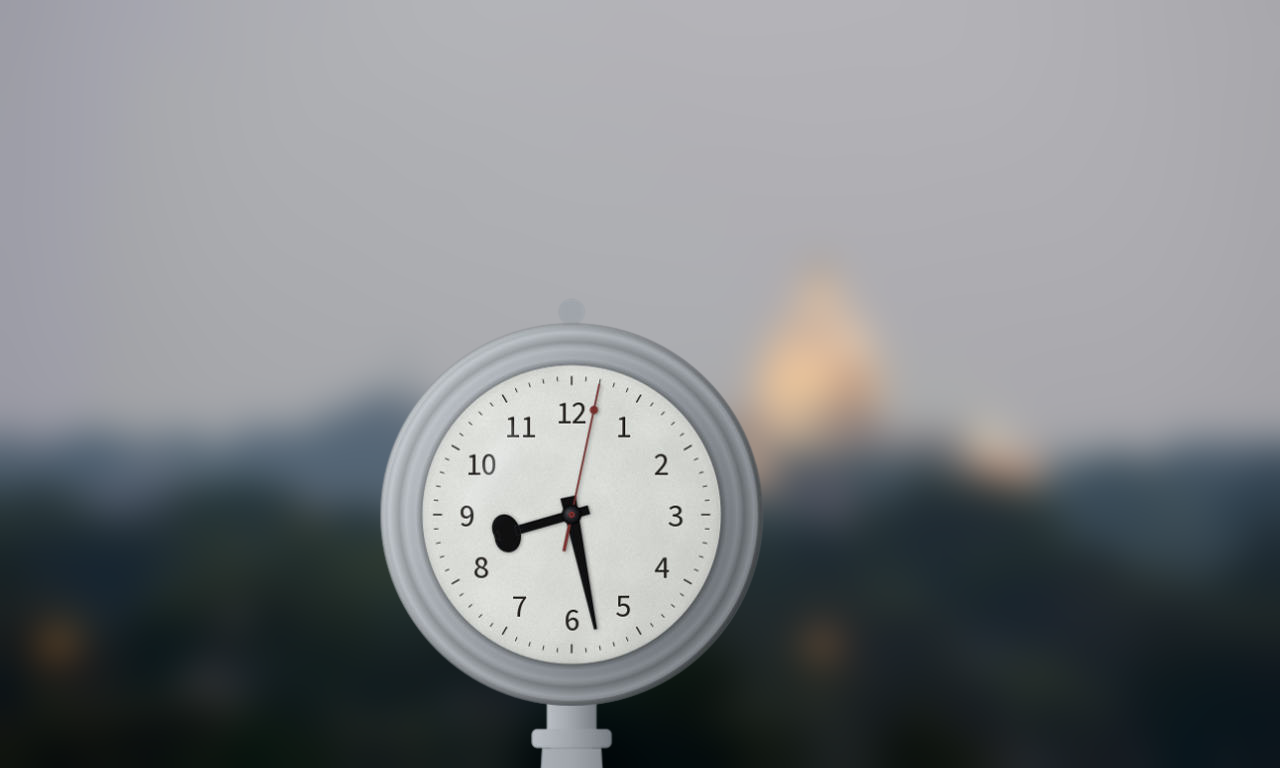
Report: 8:28:02
